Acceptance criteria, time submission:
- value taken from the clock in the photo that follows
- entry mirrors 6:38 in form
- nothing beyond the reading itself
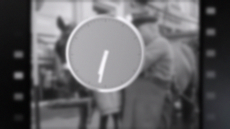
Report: 6:32
